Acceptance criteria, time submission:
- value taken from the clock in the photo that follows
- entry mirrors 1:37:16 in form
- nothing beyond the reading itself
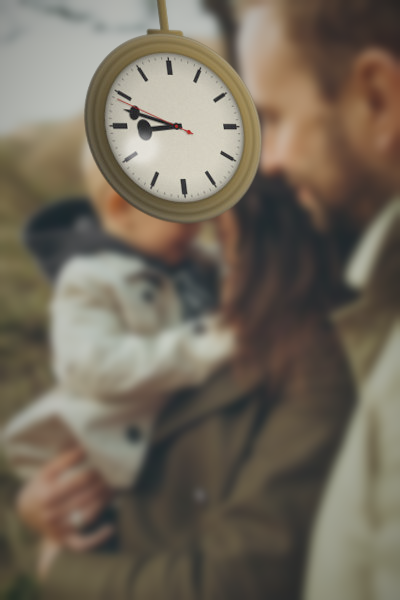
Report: 8:47:49
